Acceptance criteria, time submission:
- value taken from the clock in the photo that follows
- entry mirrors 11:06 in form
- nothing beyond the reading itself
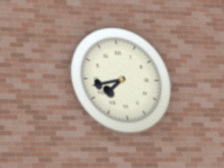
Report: 7:43
